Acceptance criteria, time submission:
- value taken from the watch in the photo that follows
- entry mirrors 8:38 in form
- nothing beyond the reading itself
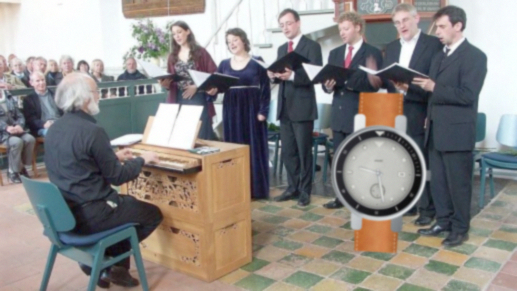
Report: 9:28
